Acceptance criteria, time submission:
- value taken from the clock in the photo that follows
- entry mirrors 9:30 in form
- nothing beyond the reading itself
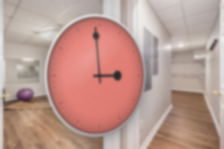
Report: 2:59
